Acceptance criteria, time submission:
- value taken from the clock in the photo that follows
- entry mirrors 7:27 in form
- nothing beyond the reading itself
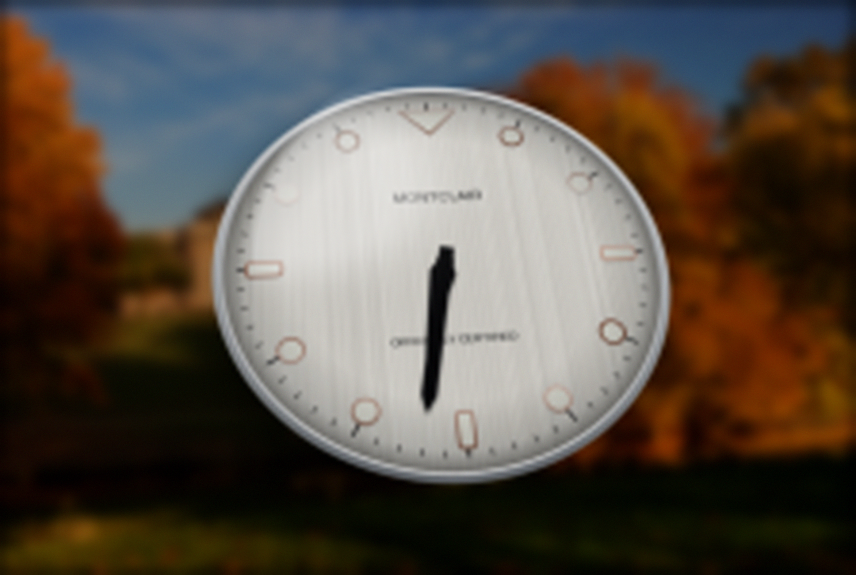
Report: 6:32
